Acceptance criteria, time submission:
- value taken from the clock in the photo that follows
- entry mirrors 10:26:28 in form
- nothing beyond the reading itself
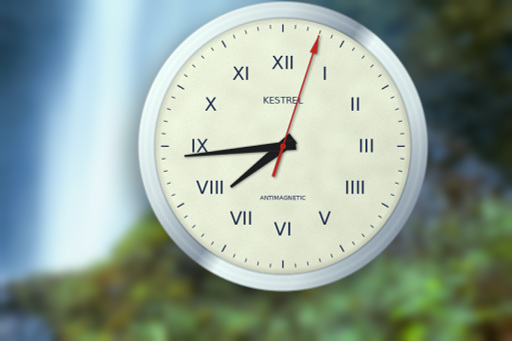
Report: 7:44:03
